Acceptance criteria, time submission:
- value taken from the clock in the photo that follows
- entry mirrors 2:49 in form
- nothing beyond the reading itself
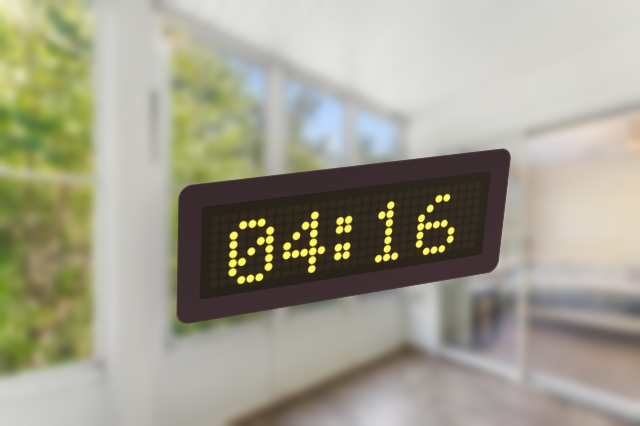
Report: 4:16
